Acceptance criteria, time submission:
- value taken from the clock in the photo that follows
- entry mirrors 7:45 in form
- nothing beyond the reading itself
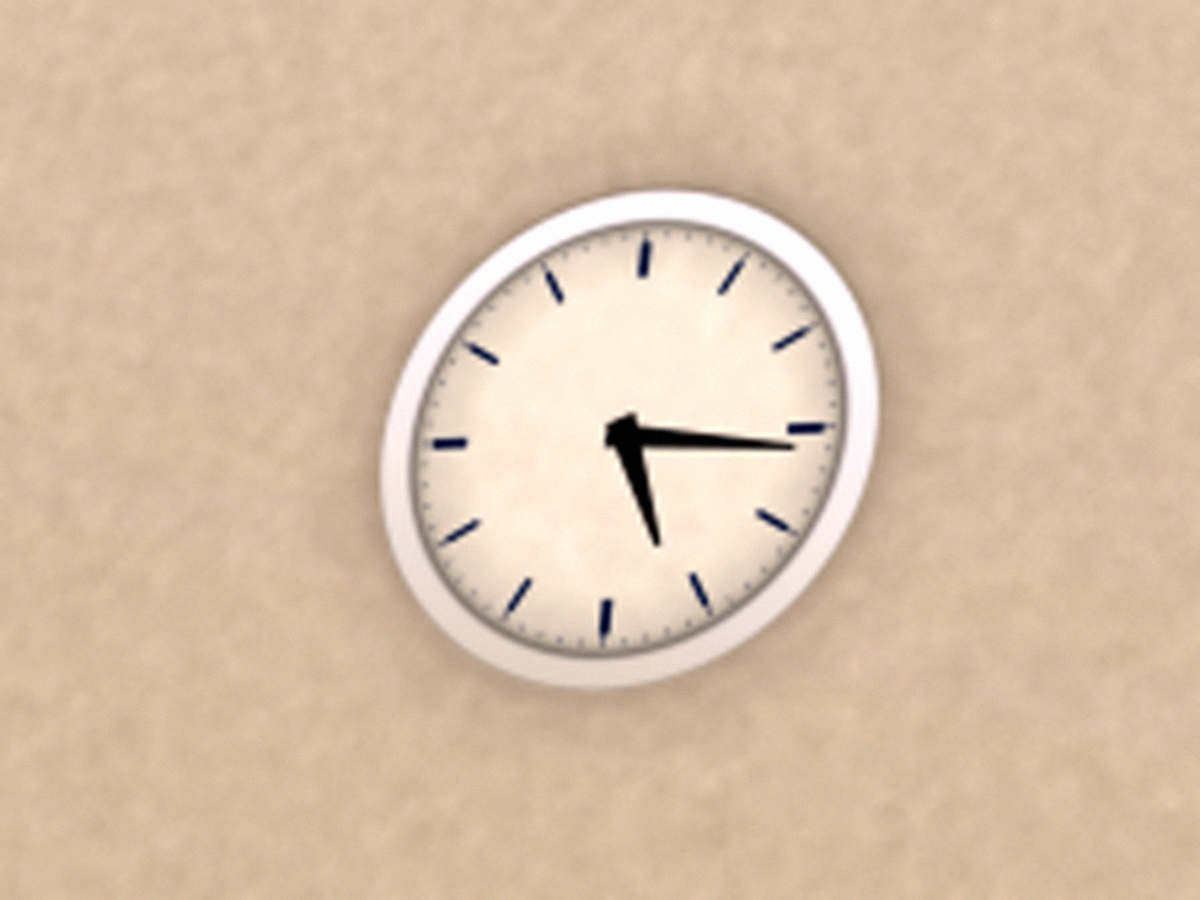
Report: 5:16
